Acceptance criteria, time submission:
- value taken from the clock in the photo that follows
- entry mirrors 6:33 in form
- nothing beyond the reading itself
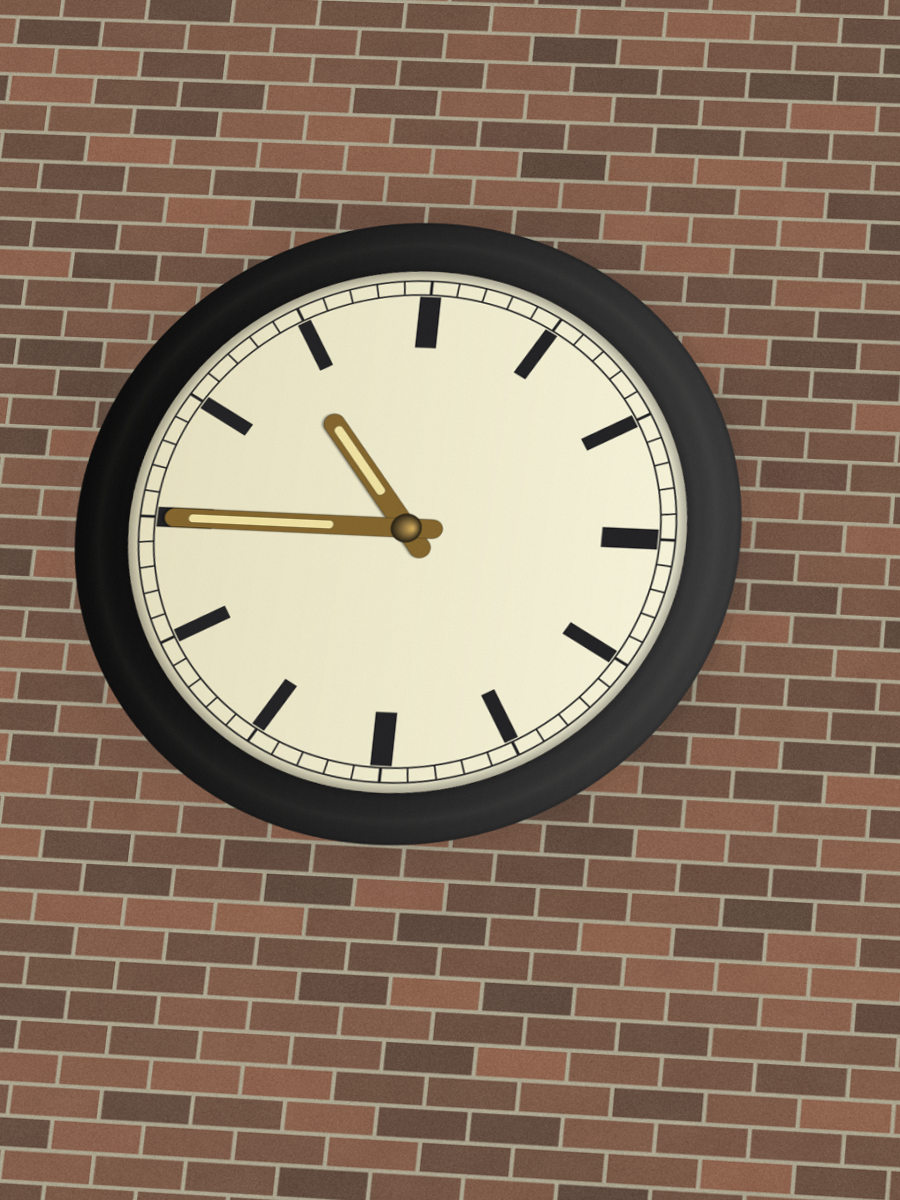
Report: 10:45
